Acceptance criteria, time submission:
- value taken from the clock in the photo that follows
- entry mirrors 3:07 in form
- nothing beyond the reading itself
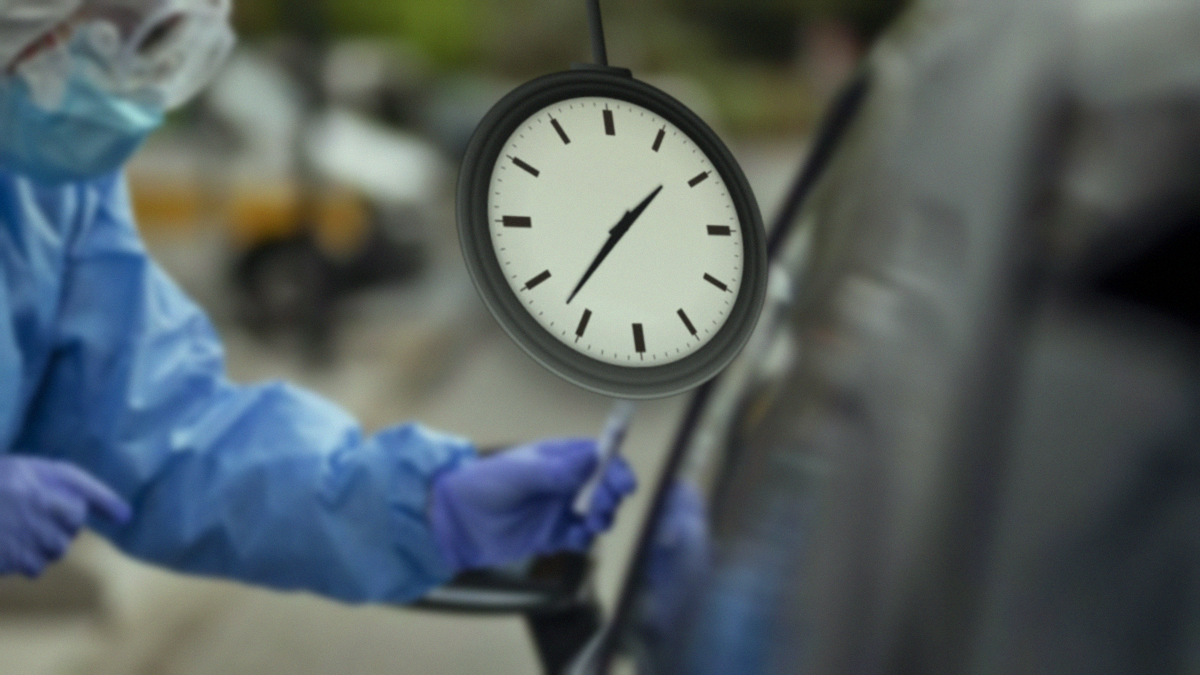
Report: 1:37
